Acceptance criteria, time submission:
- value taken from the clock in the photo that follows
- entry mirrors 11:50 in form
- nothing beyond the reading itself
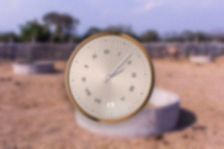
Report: 2:08
